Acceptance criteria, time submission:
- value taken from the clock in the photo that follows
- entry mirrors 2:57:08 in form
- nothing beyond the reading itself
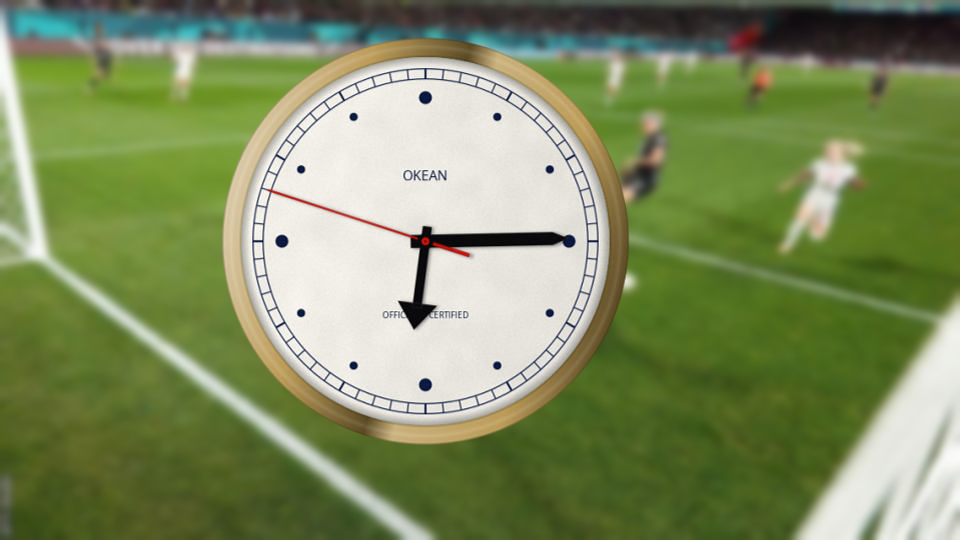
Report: 6:14:48
